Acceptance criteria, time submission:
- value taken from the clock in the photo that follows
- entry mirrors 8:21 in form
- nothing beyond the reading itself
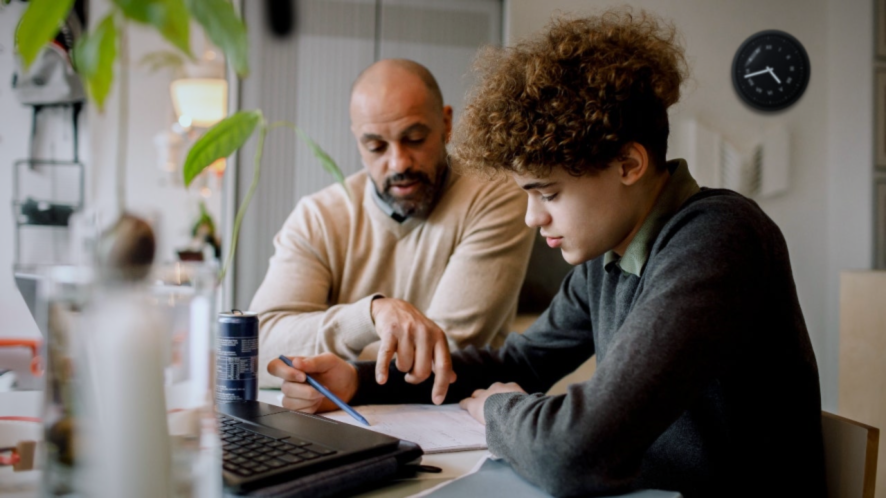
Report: 4:43
